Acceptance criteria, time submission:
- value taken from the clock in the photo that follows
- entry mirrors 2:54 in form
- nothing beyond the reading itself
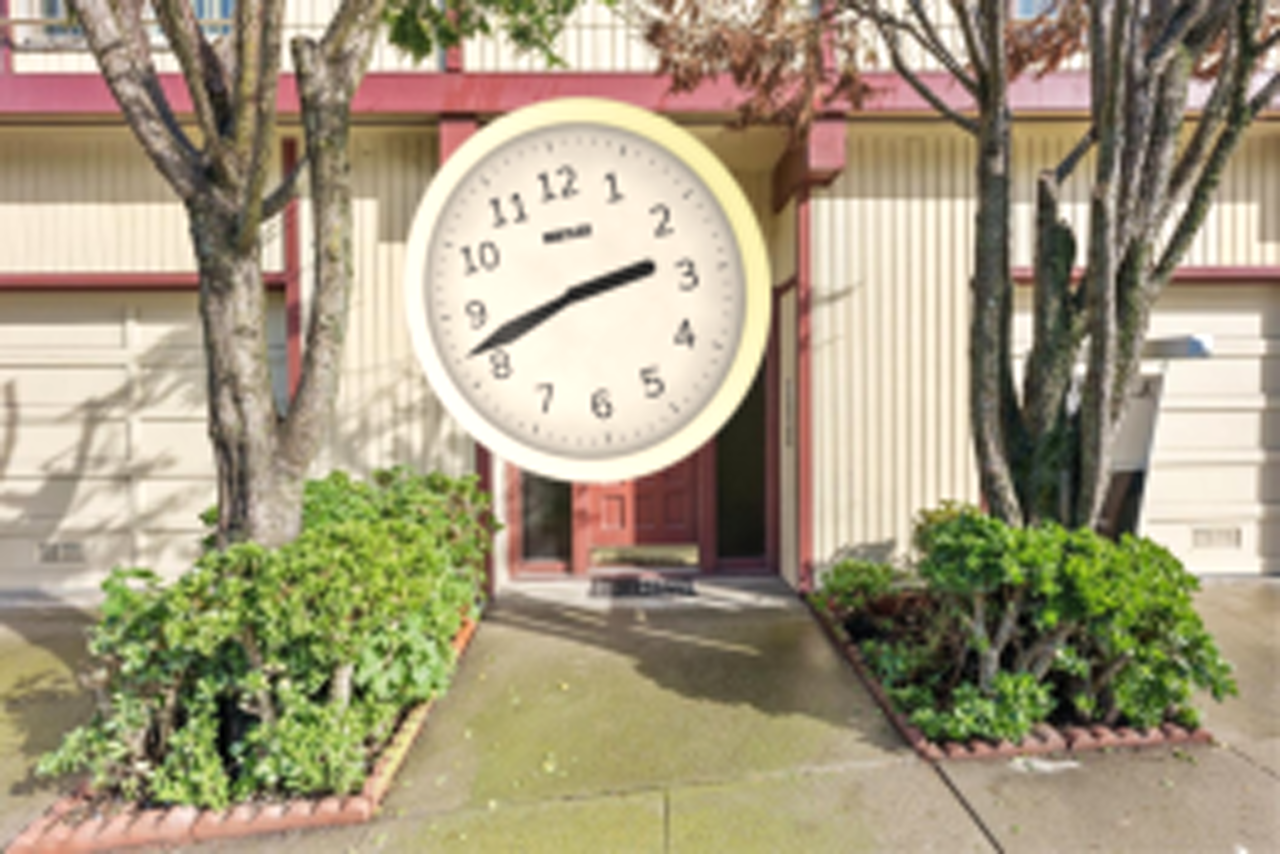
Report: 2:42
